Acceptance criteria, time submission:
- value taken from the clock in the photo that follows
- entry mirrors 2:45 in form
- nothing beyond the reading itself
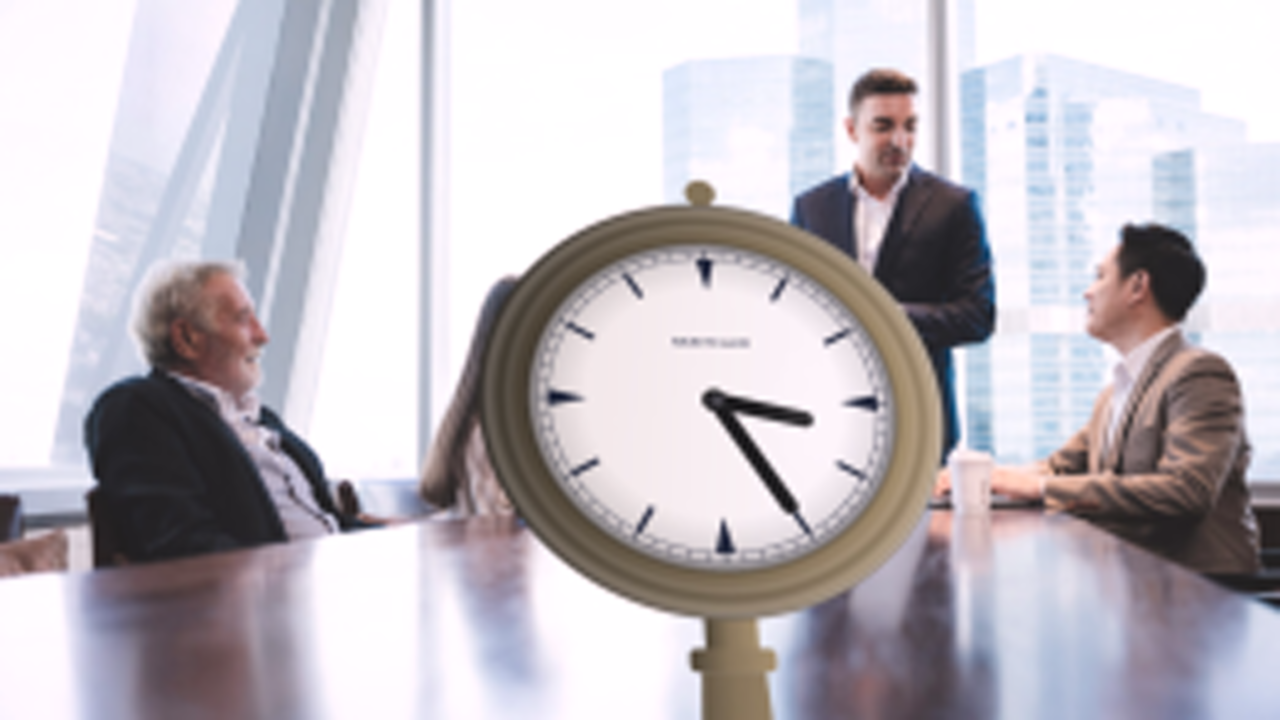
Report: 3:25
